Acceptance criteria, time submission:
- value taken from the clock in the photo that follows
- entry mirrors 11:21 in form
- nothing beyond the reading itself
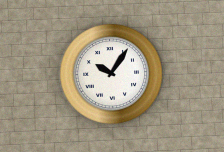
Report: 10:06
